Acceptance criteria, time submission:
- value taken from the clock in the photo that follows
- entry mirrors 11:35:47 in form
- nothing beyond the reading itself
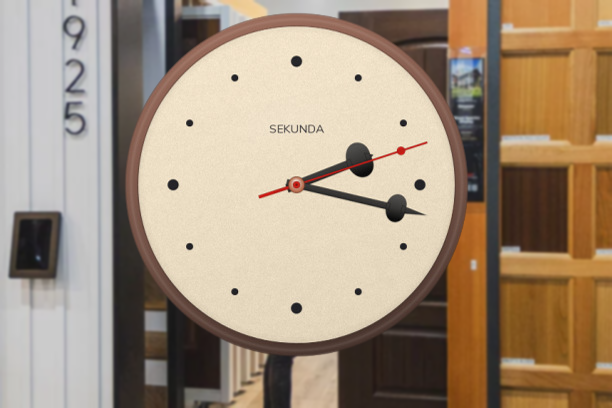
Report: 2:17:12
